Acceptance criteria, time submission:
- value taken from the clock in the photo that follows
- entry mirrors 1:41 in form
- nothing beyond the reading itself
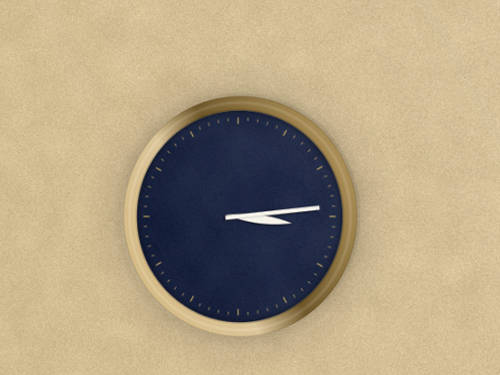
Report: 3:14
